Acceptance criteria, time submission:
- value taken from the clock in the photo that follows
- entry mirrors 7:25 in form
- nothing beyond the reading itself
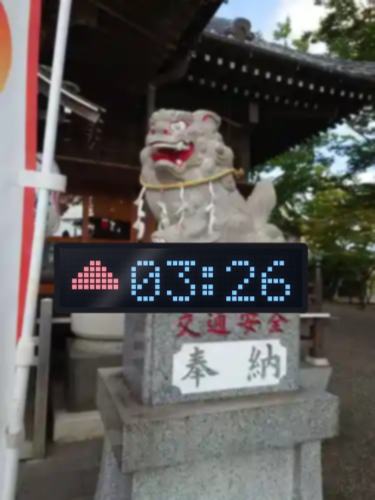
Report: 3:26
